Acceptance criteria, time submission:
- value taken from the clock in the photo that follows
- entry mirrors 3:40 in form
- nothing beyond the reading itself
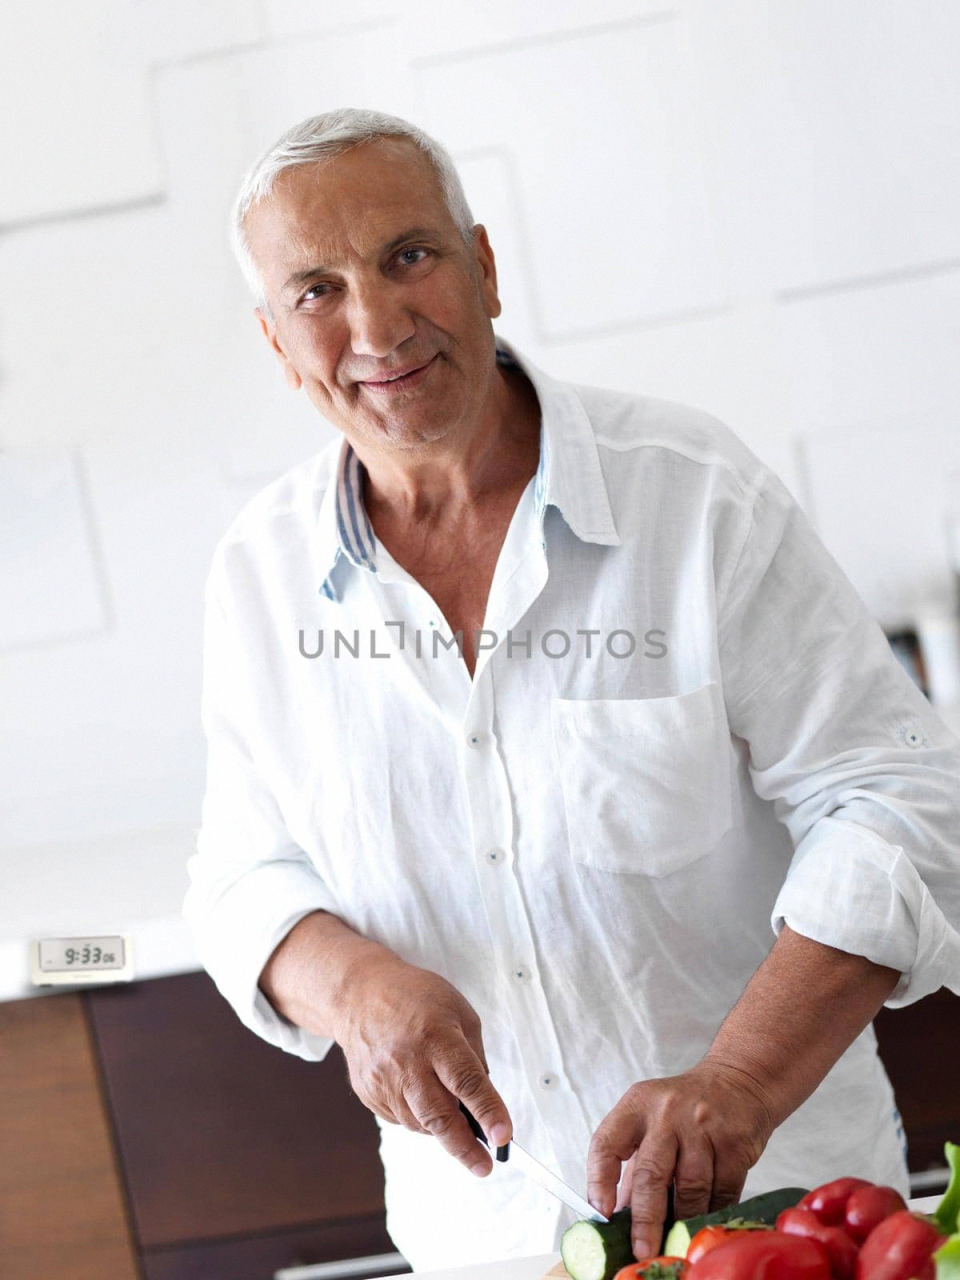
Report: 9:33
